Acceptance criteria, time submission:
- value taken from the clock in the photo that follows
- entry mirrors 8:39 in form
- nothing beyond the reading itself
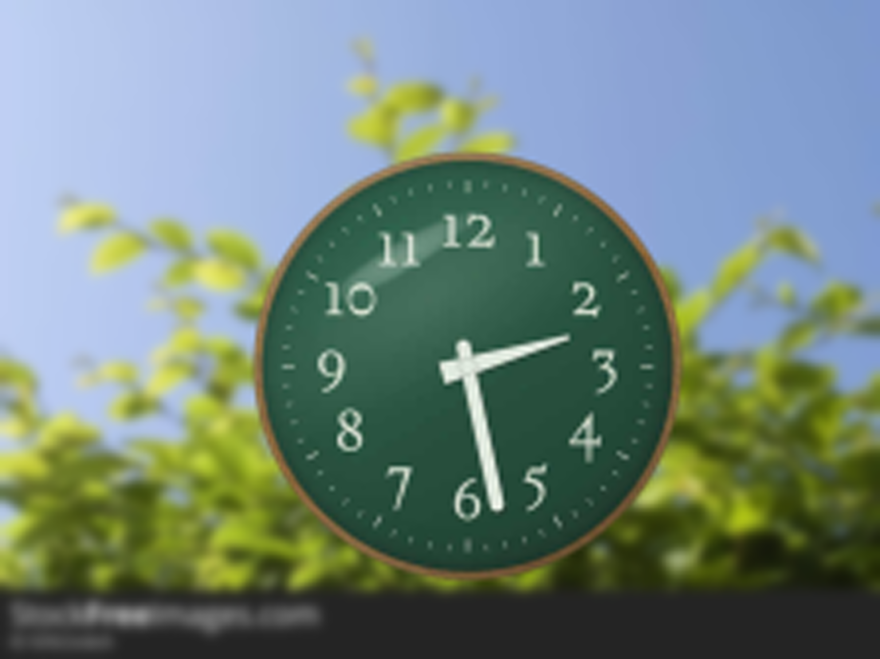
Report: 2:28
